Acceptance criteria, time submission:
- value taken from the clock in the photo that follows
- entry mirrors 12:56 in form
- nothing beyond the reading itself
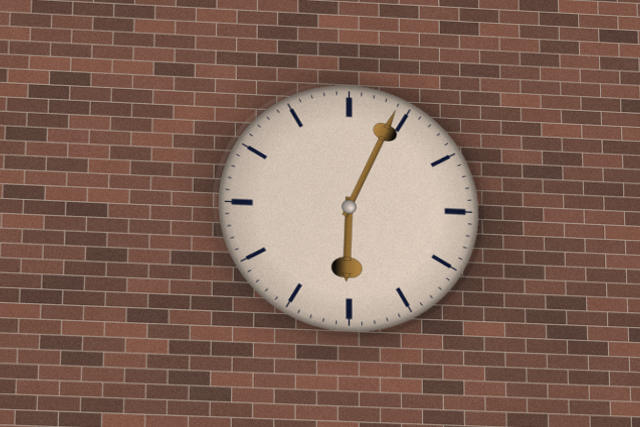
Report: 6:04
